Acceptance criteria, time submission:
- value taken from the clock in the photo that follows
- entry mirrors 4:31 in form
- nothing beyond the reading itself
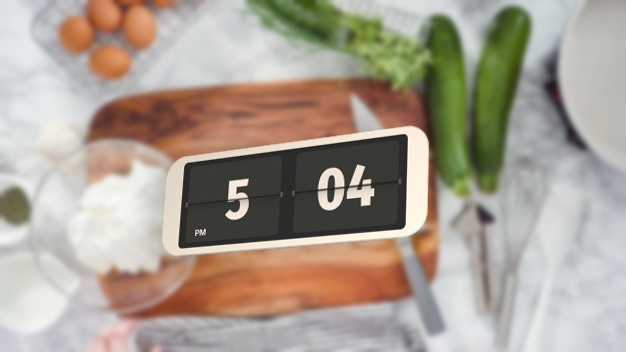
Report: 5:04
